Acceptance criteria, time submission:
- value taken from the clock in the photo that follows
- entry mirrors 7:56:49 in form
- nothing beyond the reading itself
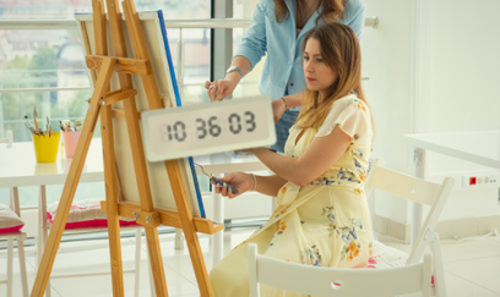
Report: 10:36:03
